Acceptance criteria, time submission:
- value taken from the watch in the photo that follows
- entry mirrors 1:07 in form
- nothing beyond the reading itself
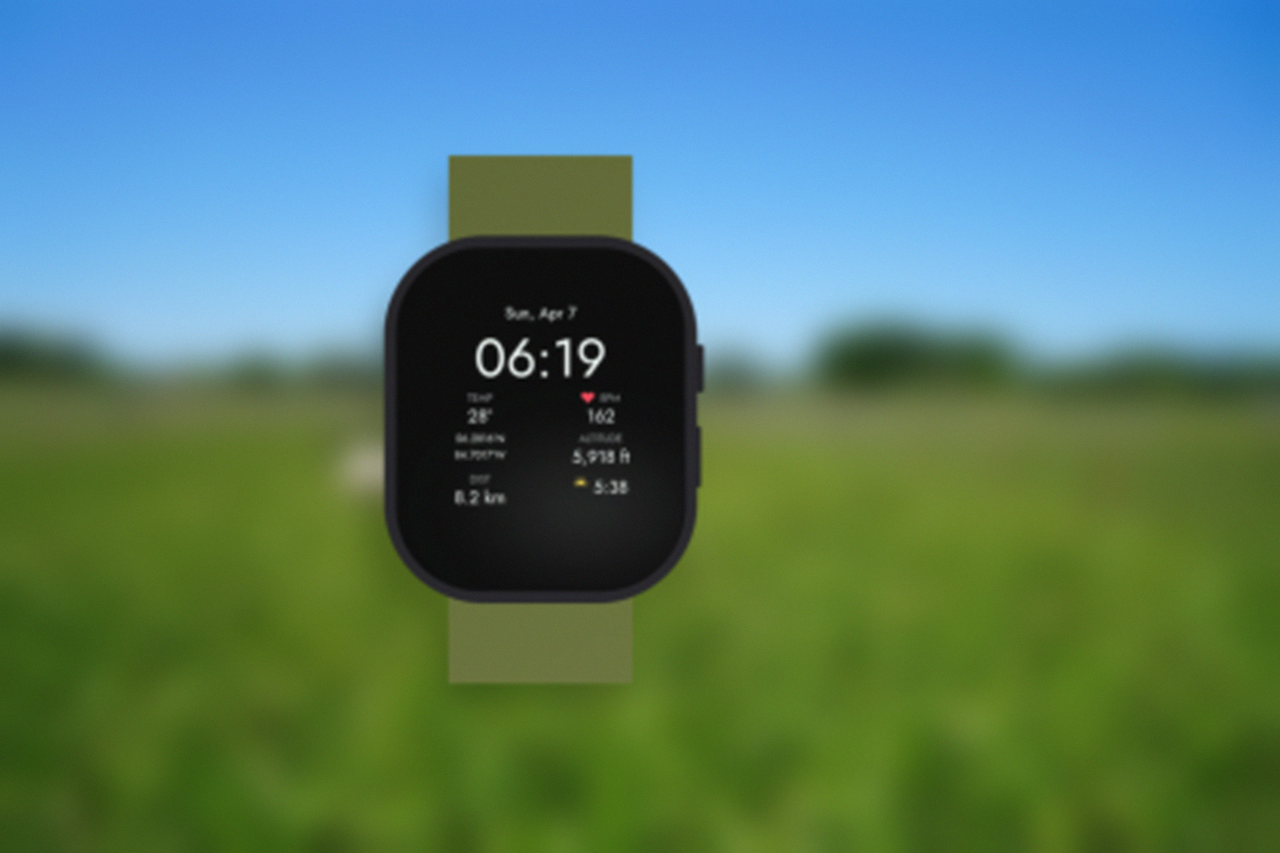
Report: 6:19
